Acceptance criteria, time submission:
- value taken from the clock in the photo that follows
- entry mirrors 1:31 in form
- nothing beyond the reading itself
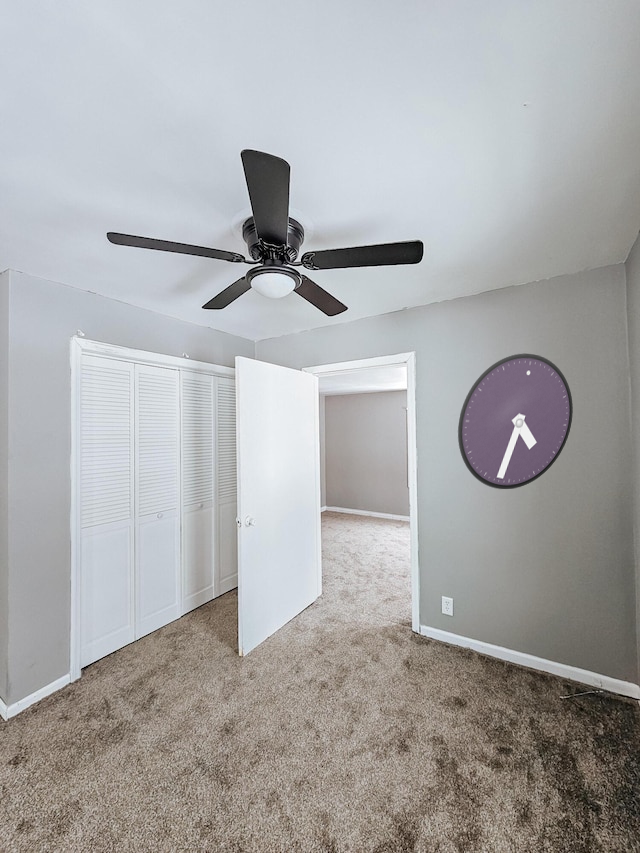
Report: 4:32
